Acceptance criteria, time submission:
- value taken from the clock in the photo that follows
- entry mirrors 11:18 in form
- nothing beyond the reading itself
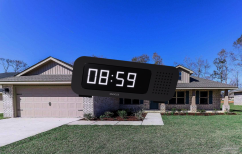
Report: 8:59
